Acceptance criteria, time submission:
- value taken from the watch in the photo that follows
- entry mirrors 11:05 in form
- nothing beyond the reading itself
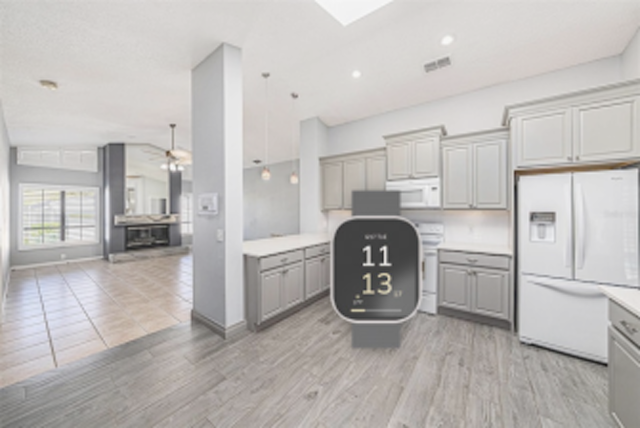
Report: 11:13
